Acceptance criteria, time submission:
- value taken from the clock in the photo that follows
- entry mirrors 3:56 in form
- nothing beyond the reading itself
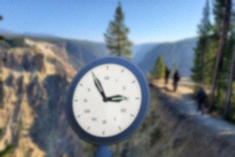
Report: 2:55
